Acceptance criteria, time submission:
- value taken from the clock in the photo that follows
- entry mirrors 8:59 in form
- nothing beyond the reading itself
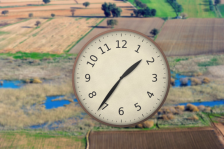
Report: 1:36
